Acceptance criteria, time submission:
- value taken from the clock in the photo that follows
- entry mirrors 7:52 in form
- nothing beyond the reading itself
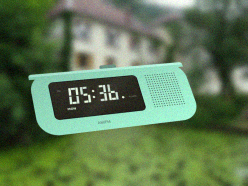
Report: 5:36
